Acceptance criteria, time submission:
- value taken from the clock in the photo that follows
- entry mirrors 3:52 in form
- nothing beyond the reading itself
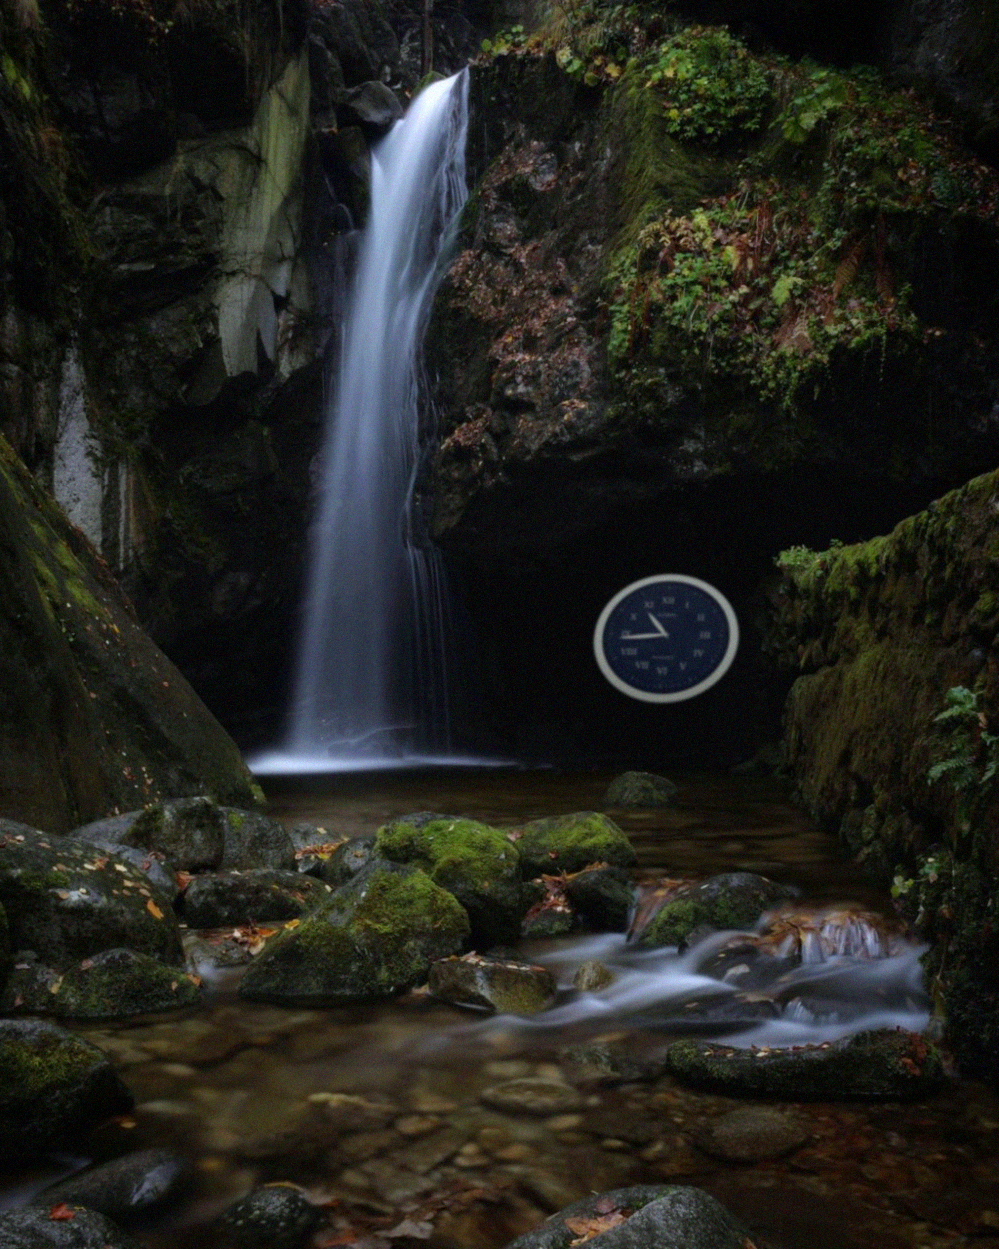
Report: 10:44
